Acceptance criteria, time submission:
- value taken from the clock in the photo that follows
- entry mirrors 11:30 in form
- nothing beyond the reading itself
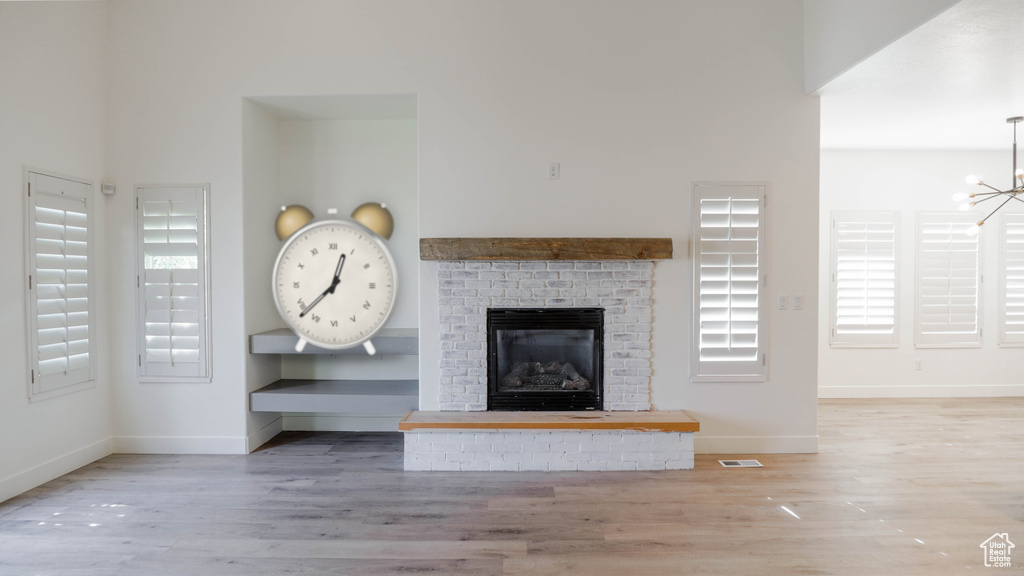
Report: 12:38
